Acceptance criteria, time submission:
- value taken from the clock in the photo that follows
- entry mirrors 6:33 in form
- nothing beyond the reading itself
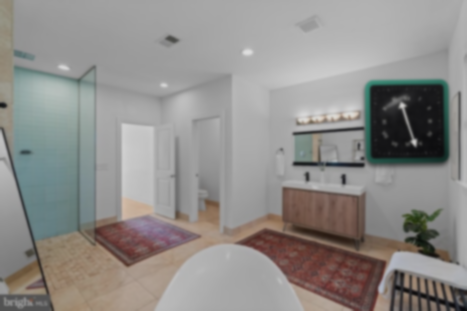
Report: 11:27
